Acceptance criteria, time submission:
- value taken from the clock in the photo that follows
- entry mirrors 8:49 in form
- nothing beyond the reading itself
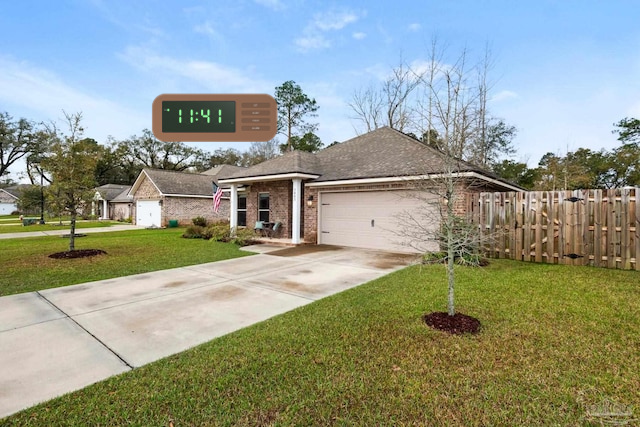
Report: 11:41
